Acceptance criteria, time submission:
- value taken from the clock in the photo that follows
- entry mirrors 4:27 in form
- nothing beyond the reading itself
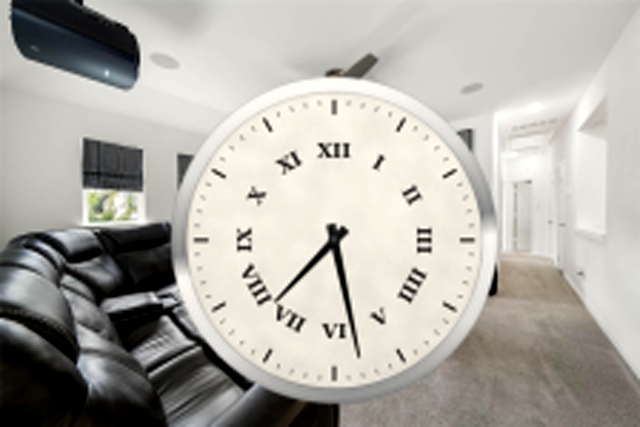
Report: 7:28
